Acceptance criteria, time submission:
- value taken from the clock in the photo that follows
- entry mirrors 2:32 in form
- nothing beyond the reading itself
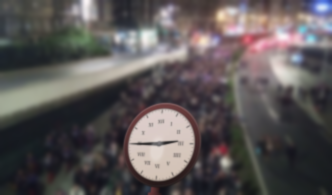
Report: 2:45
